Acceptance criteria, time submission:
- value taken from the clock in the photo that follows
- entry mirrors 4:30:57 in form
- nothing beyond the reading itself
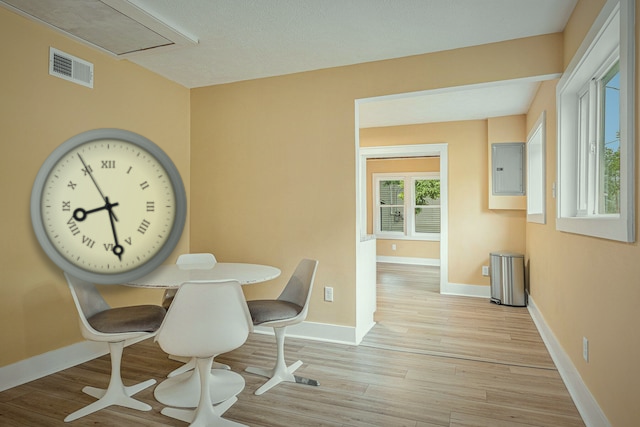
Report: 8:27:55
